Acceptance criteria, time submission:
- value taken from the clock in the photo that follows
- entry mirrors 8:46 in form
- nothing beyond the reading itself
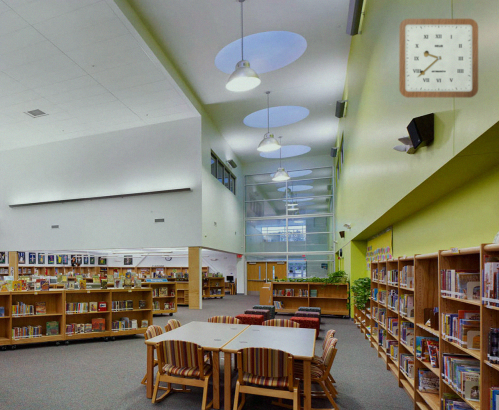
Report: 9:38
